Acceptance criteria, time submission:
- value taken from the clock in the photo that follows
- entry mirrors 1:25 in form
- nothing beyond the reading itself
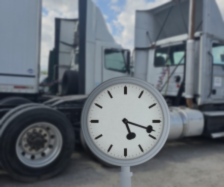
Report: 5:18
